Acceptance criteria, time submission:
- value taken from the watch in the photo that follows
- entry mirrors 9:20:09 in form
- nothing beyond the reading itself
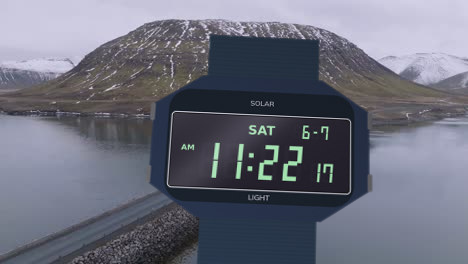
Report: 11:22:17
